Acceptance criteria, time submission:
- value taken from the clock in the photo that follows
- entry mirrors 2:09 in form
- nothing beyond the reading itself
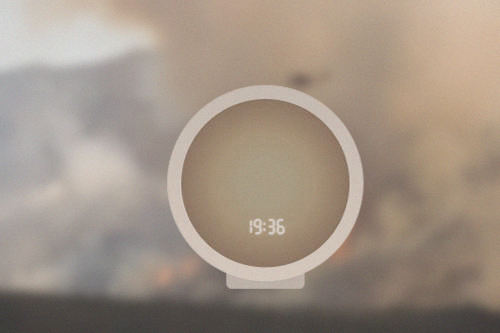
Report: 19:36
